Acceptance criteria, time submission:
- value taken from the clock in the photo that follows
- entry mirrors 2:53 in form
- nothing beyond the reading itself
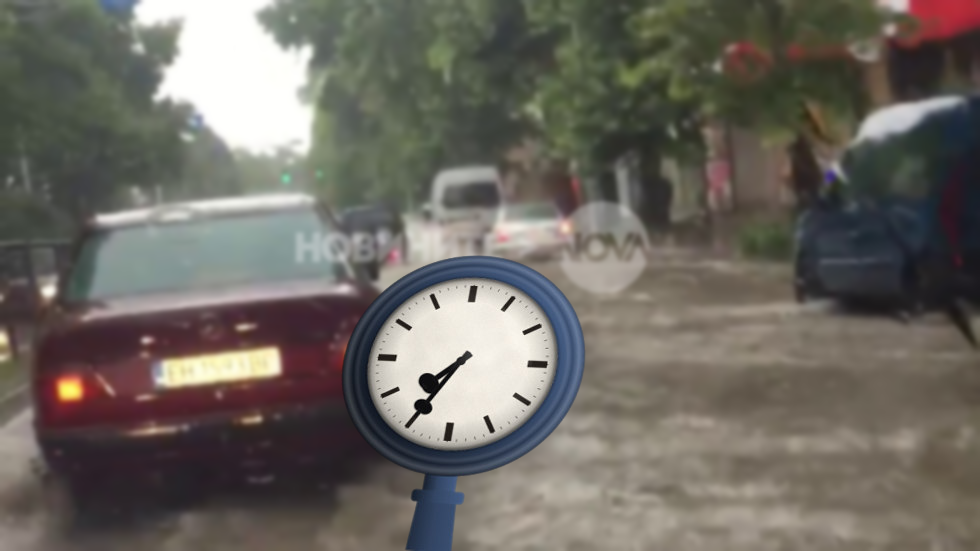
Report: 7:35
